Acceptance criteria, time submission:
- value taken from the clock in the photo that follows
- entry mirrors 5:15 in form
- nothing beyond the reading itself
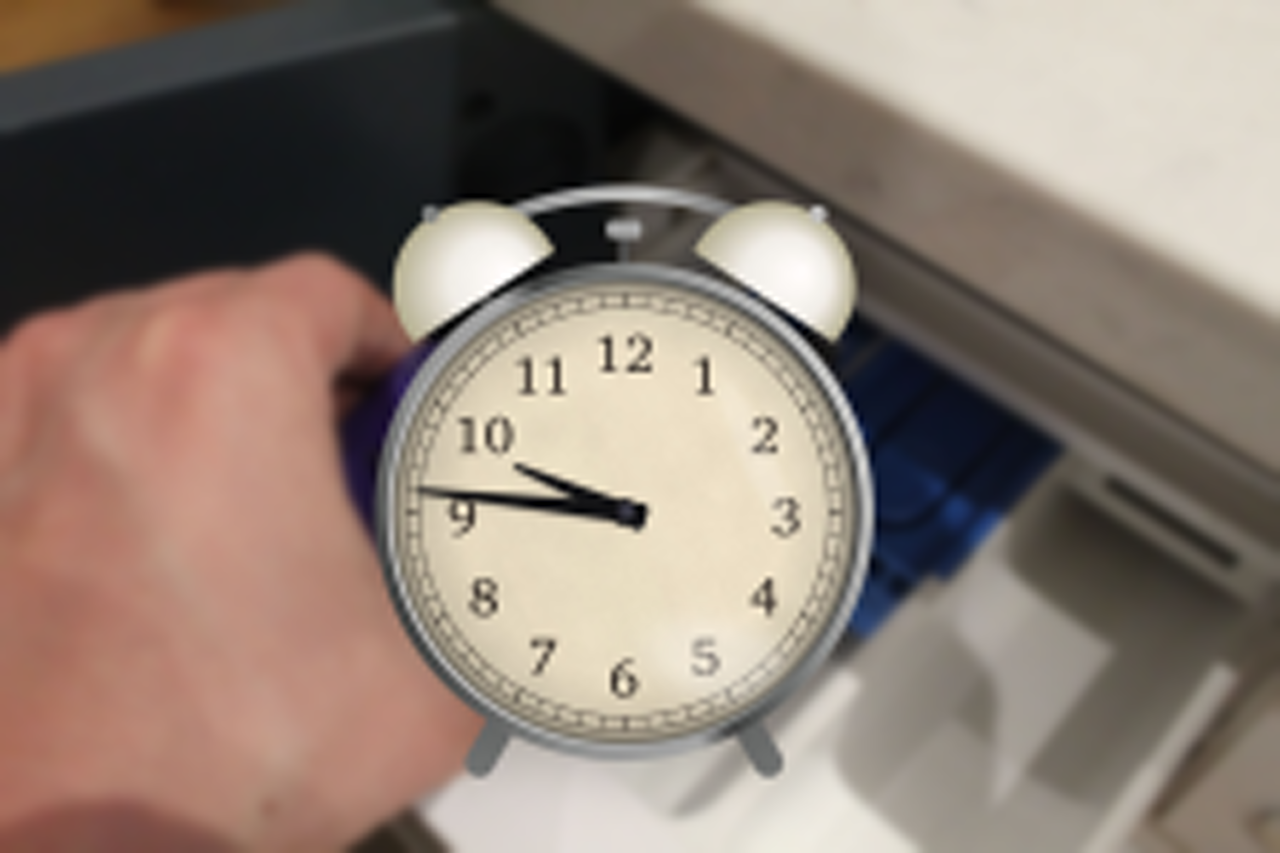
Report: 9:46
